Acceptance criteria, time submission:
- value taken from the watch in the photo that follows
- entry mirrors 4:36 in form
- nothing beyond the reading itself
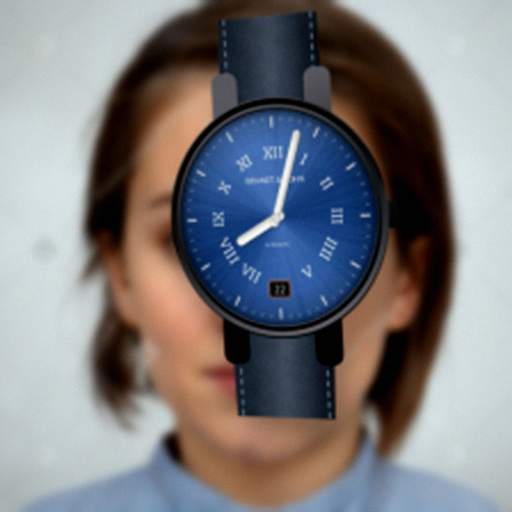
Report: 8:03
